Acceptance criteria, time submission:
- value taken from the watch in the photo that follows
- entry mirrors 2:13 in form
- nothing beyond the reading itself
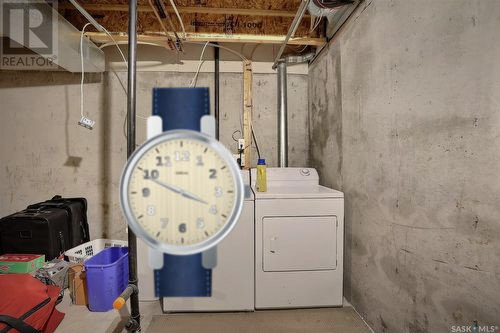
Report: 3:49
